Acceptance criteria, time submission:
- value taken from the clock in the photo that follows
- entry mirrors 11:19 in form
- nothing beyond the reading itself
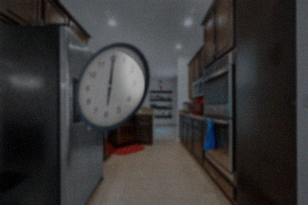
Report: 6:00
